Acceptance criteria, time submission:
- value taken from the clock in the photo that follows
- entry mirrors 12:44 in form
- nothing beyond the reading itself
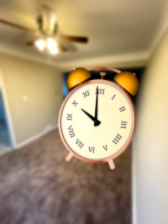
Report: 9:59
